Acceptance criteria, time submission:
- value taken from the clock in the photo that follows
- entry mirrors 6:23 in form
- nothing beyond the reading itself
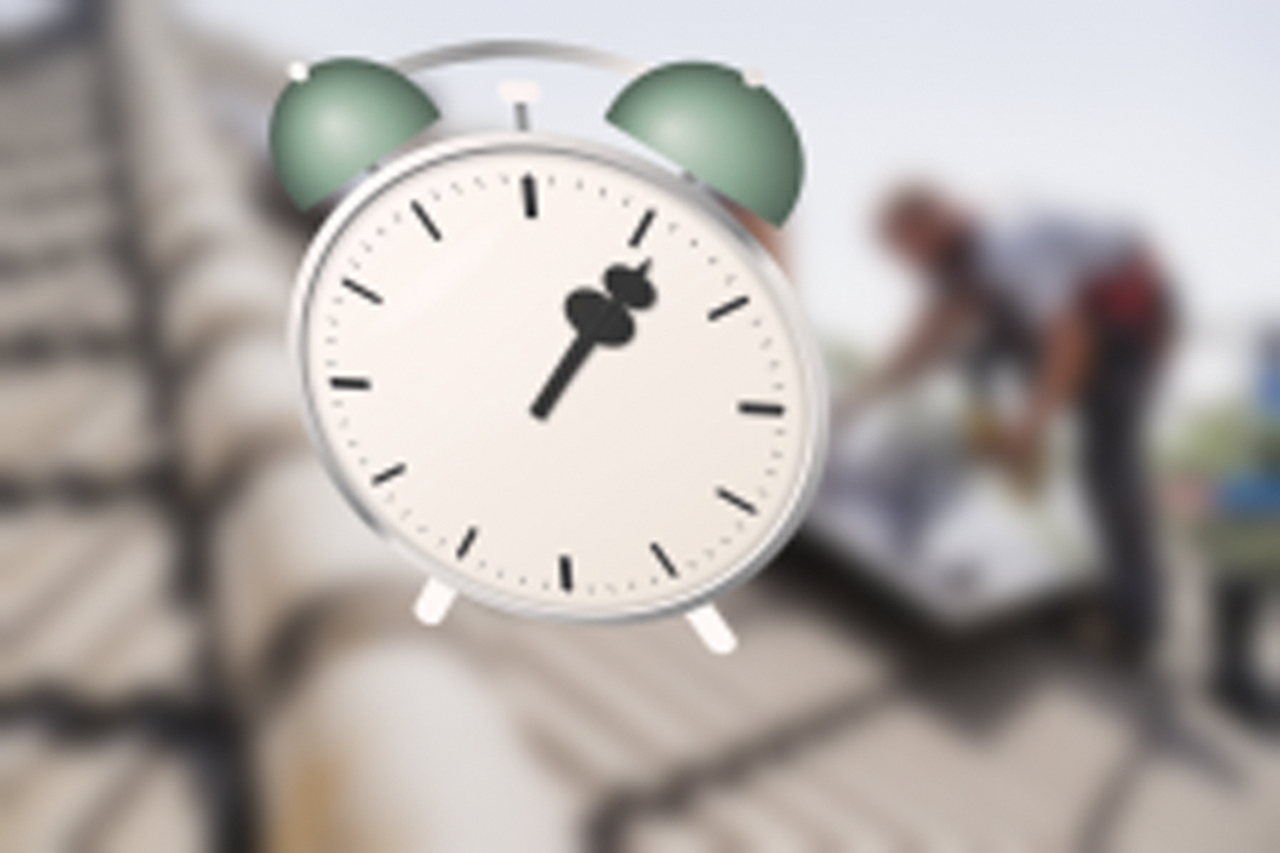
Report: 1:06
